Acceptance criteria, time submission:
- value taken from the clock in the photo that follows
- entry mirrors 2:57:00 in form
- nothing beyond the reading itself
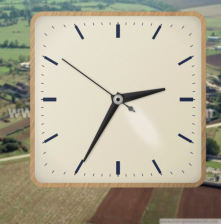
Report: 2:34:51
